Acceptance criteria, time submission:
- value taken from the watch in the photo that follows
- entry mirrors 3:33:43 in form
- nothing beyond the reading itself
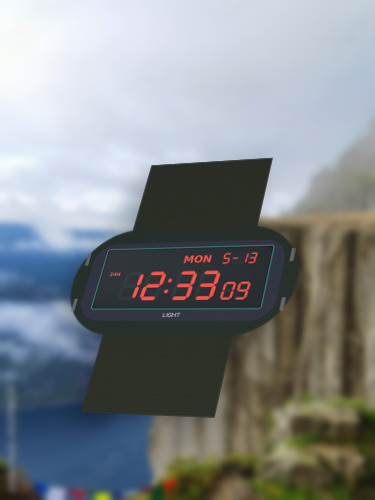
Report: 12:33:09
